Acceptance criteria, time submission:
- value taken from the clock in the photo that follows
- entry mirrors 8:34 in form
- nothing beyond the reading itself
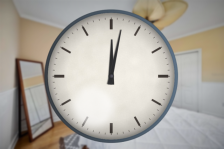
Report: 12:02
